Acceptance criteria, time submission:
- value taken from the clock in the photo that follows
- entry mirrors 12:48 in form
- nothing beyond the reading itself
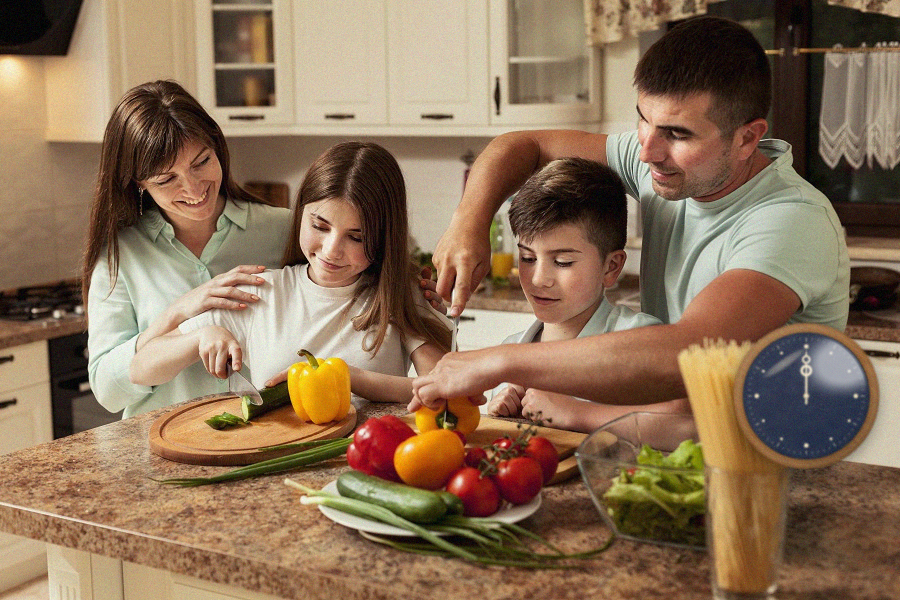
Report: 12:00
